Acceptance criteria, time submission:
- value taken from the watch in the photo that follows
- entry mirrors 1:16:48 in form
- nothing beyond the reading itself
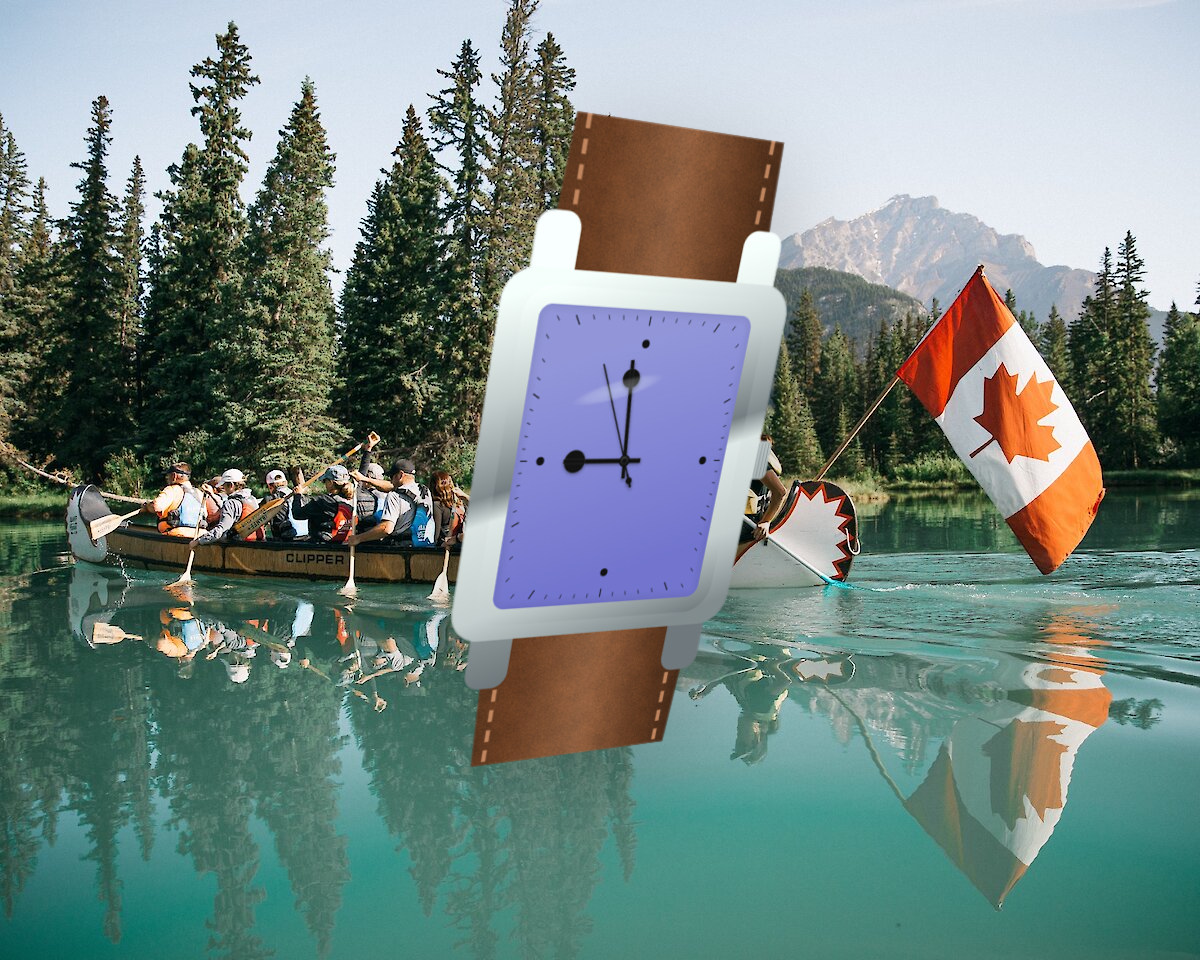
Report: 8:58:56
